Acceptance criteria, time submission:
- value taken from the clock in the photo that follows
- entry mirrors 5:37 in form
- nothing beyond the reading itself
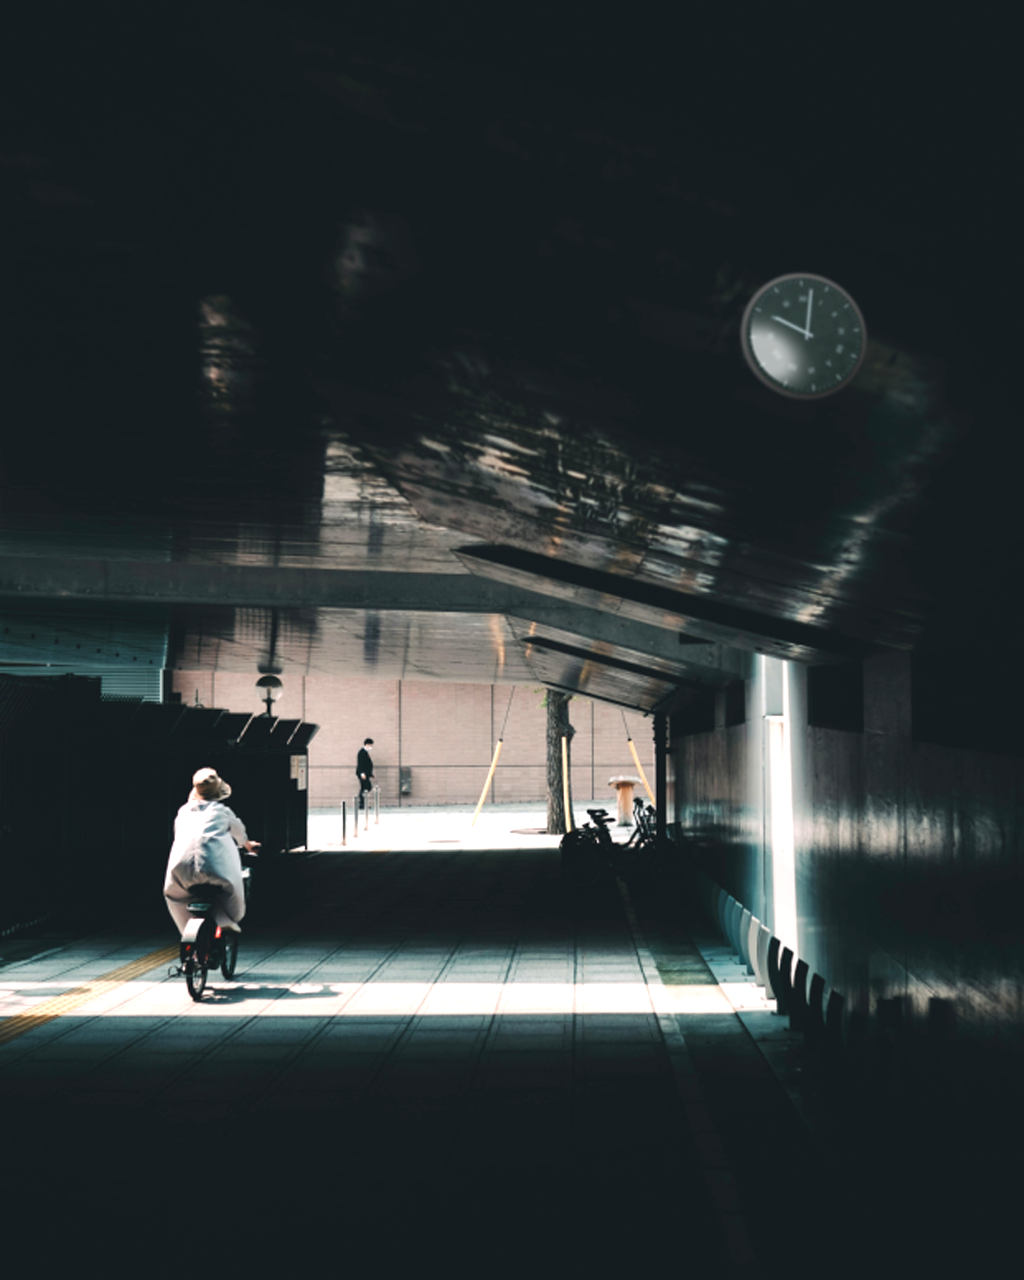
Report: 10:02
